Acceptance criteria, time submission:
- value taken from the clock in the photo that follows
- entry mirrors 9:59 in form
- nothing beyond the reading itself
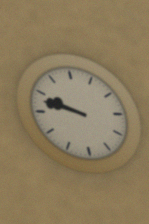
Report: 9:48
